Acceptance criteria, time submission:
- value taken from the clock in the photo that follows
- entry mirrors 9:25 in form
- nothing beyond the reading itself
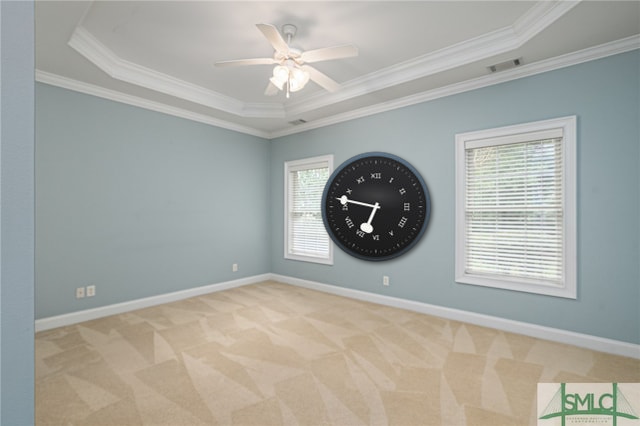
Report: 6:47
